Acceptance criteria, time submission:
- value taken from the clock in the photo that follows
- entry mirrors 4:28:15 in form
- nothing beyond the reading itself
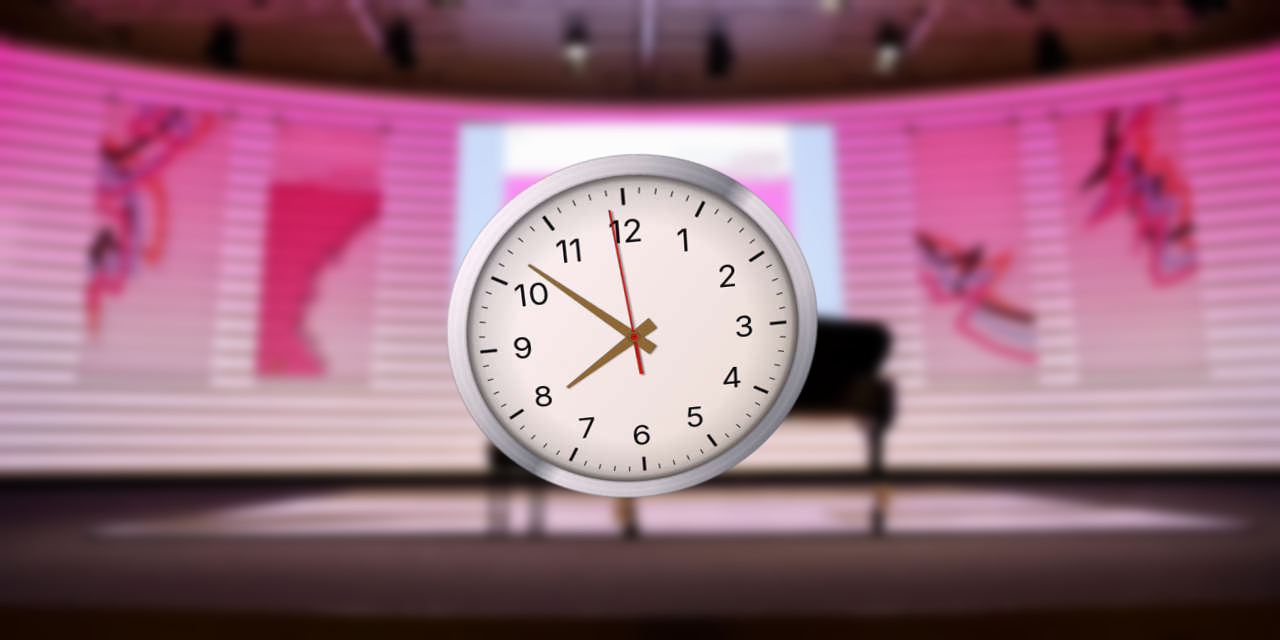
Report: 7:51:59
